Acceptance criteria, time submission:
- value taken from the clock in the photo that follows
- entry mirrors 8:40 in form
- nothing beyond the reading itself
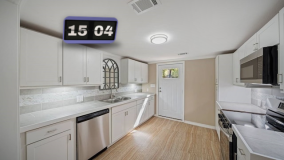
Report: 15:04
